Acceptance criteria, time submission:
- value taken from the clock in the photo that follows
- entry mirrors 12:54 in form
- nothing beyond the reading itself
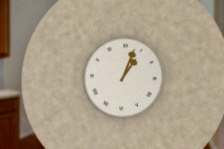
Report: 1:03
